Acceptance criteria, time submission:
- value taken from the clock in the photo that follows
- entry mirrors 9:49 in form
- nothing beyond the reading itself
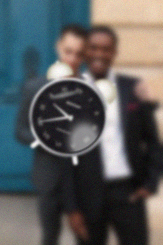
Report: 9:40
